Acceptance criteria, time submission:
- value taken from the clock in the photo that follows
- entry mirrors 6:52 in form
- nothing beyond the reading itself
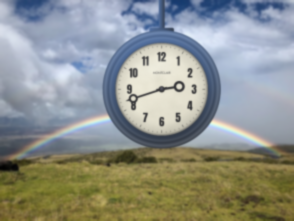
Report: 2:42
